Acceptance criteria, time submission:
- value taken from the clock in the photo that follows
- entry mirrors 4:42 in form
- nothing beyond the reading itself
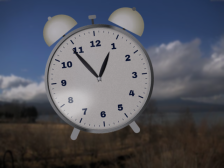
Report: 12:54
